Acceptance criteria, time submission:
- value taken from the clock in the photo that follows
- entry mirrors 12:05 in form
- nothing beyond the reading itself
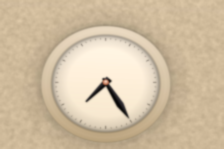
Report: 7:25
